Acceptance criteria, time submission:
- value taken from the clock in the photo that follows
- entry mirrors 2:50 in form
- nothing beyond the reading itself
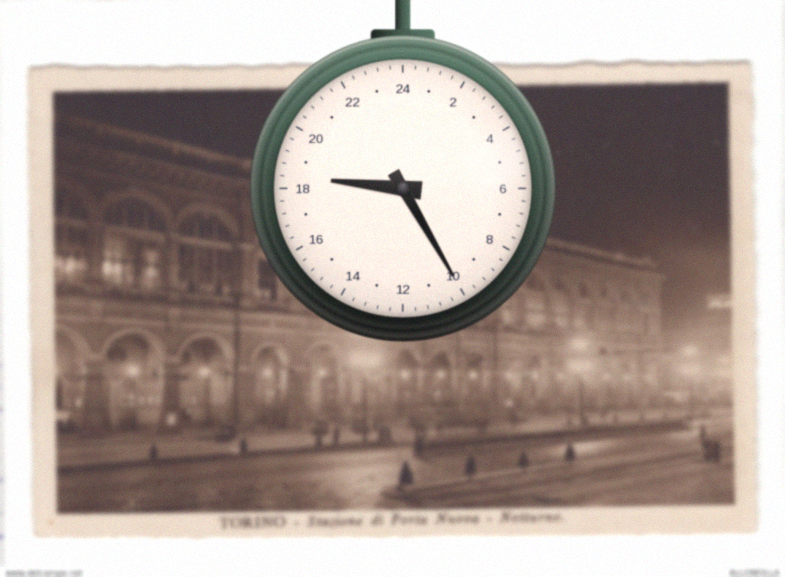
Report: 18:25
